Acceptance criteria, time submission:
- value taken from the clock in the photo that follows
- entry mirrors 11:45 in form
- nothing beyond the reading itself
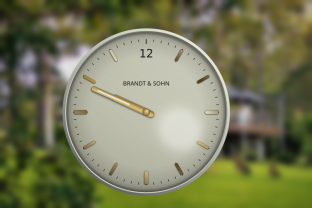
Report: 9:49
